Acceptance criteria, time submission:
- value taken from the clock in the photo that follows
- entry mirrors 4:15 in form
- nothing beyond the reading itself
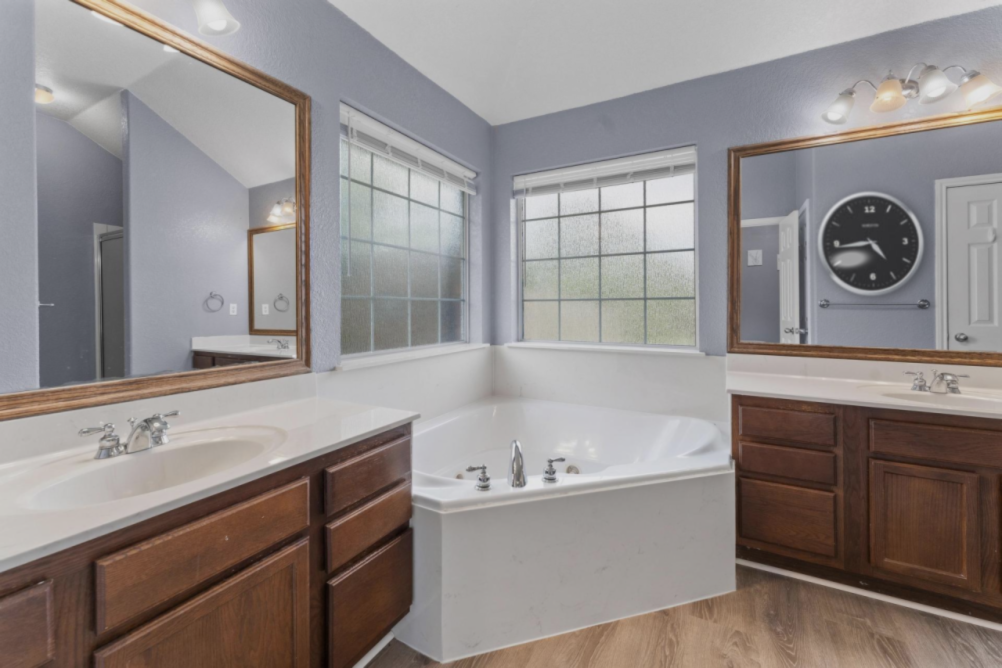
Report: 4:44
